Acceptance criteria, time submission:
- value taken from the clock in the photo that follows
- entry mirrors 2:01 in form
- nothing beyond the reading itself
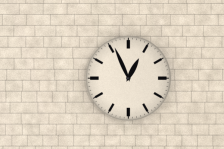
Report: 12:56
